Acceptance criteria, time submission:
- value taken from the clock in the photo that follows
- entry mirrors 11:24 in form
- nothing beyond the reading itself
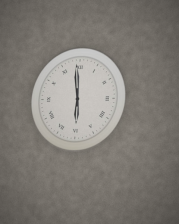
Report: 5:59
